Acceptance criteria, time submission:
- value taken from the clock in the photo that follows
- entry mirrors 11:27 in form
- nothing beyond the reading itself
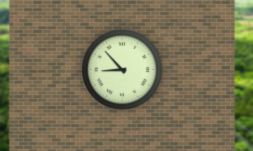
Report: 8:53
